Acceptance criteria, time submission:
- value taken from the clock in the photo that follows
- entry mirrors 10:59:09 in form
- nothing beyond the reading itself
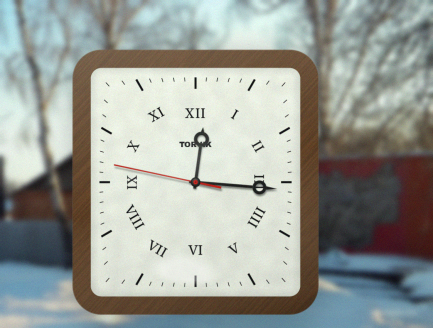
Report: 12:15:47
